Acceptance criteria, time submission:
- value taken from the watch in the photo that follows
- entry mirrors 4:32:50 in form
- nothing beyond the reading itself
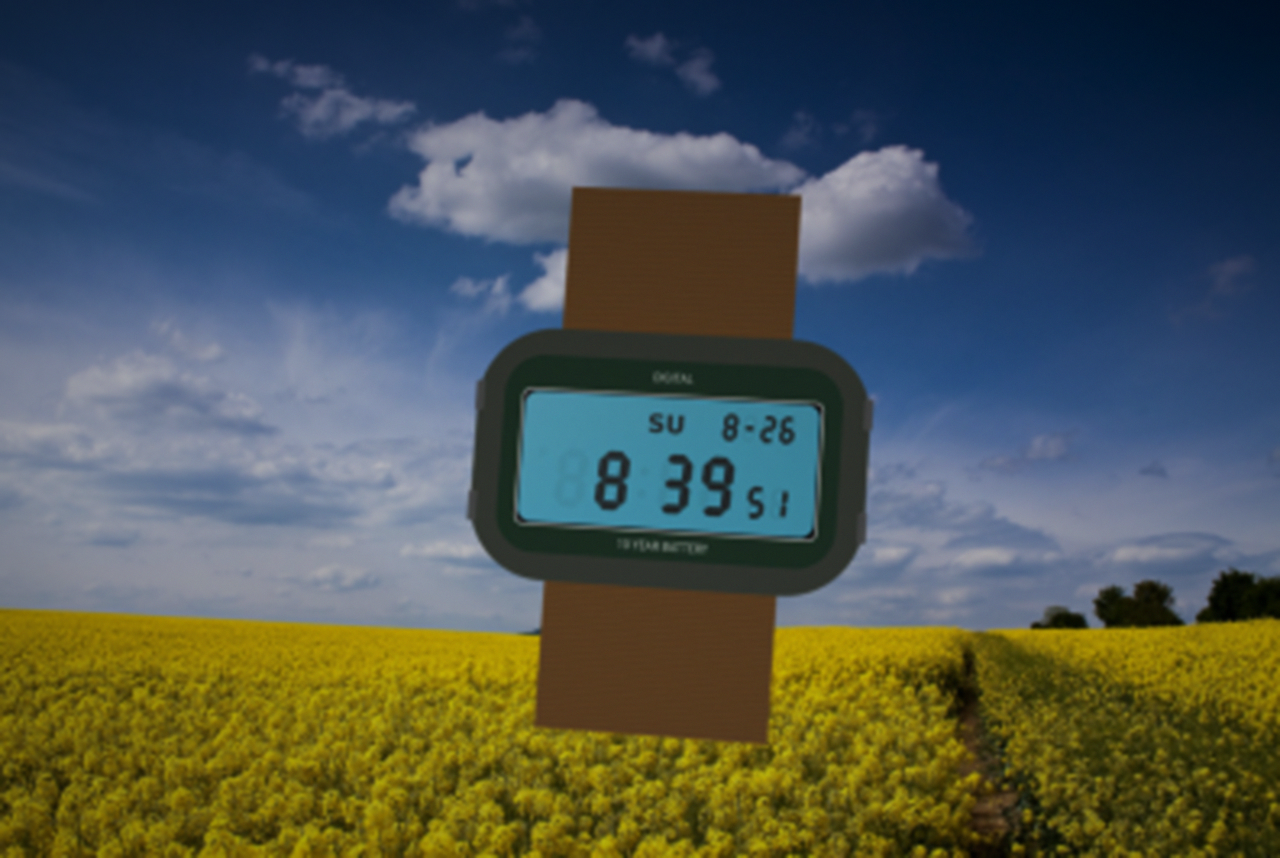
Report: 8:39:51
